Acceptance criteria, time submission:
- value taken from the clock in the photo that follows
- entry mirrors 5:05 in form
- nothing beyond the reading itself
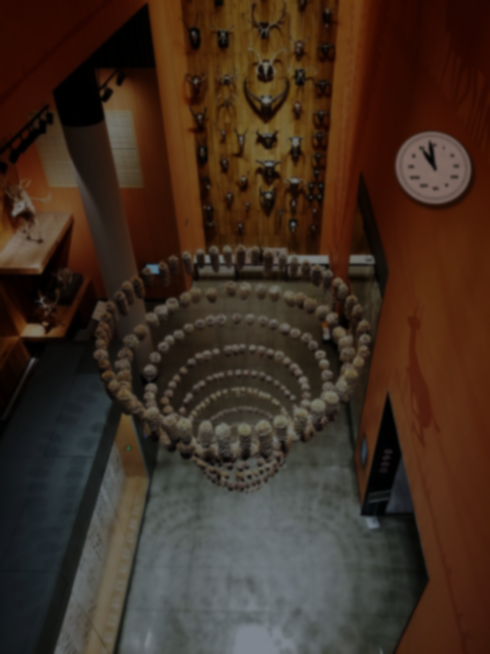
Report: 10:59
